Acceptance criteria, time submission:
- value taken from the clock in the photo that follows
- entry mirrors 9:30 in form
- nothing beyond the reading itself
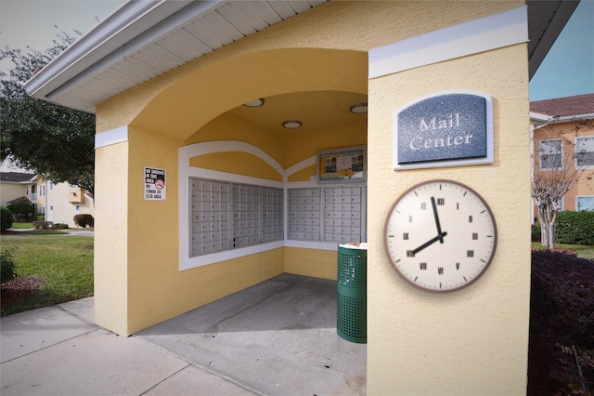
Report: 7:58
